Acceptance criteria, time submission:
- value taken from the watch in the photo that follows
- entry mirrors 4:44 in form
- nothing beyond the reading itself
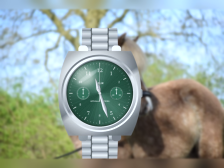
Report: 11:27
